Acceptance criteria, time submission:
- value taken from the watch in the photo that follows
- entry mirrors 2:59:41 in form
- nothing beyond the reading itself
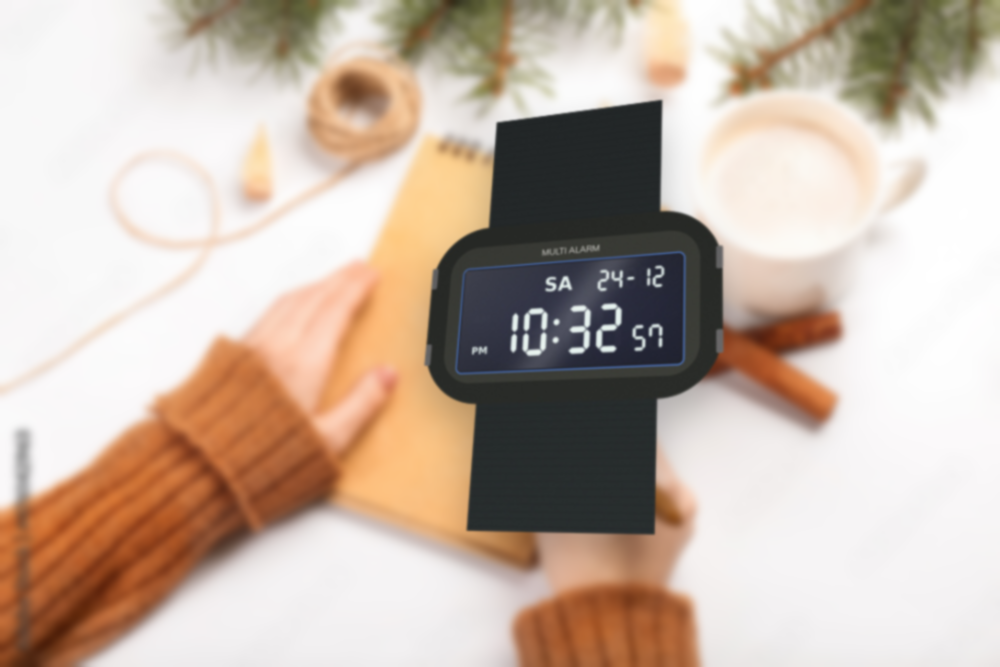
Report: 10:32:57
